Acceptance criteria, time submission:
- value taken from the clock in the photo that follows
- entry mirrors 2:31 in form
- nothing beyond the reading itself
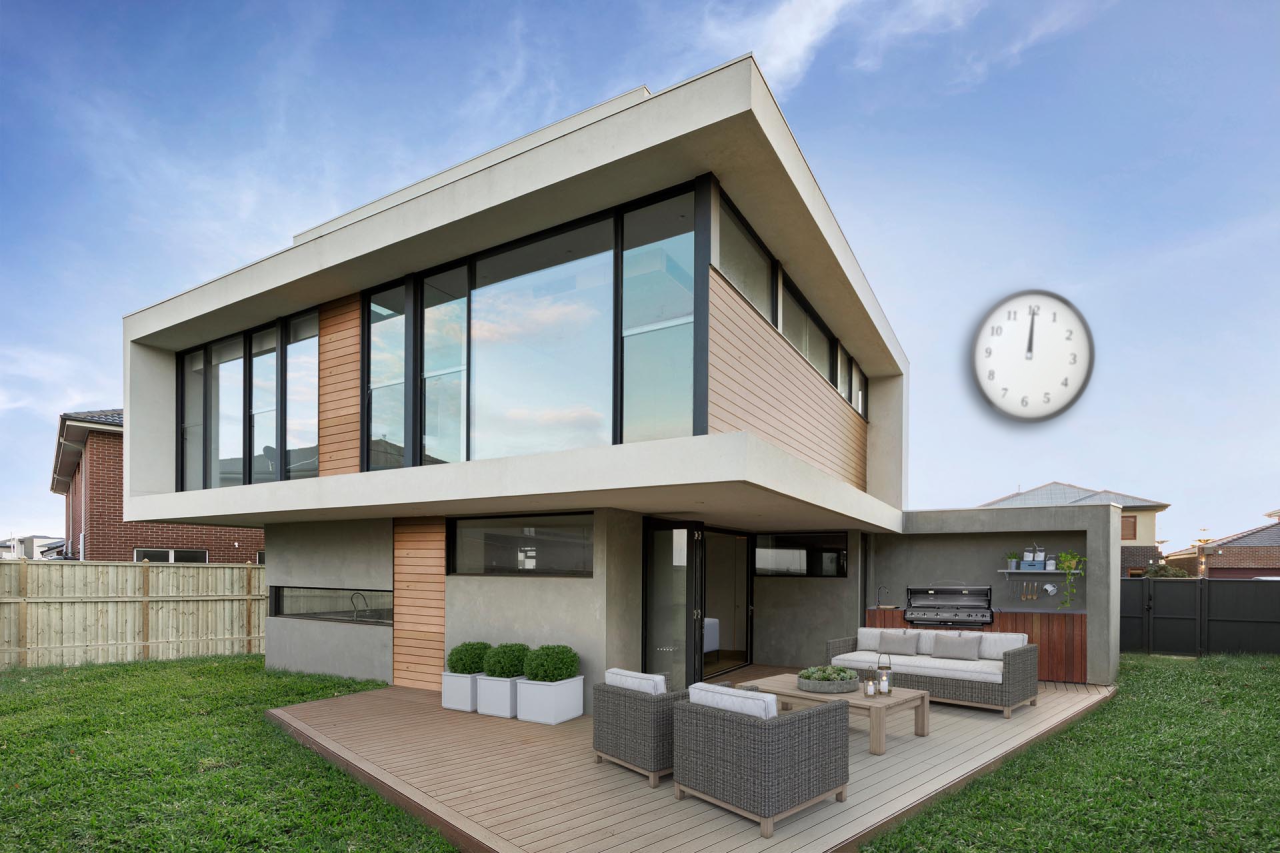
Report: 12:00
